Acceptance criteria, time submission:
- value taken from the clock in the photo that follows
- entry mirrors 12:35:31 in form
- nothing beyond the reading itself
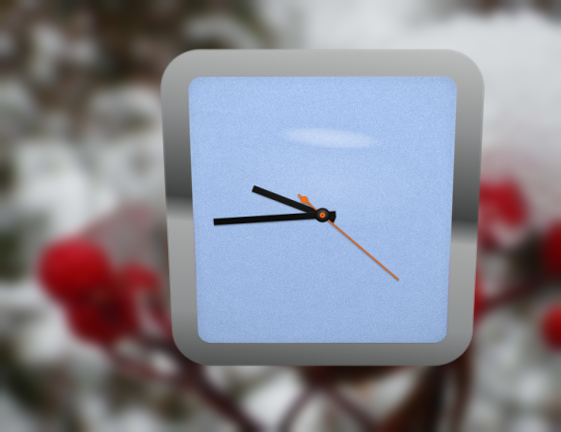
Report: 9:44:22
